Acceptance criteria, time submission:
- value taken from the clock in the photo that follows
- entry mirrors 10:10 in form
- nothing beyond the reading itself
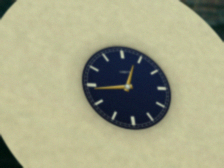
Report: 12:44
